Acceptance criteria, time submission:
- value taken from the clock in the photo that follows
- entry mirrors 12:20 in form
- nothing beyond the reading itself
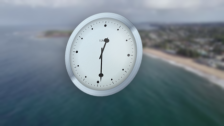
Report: 12:29
